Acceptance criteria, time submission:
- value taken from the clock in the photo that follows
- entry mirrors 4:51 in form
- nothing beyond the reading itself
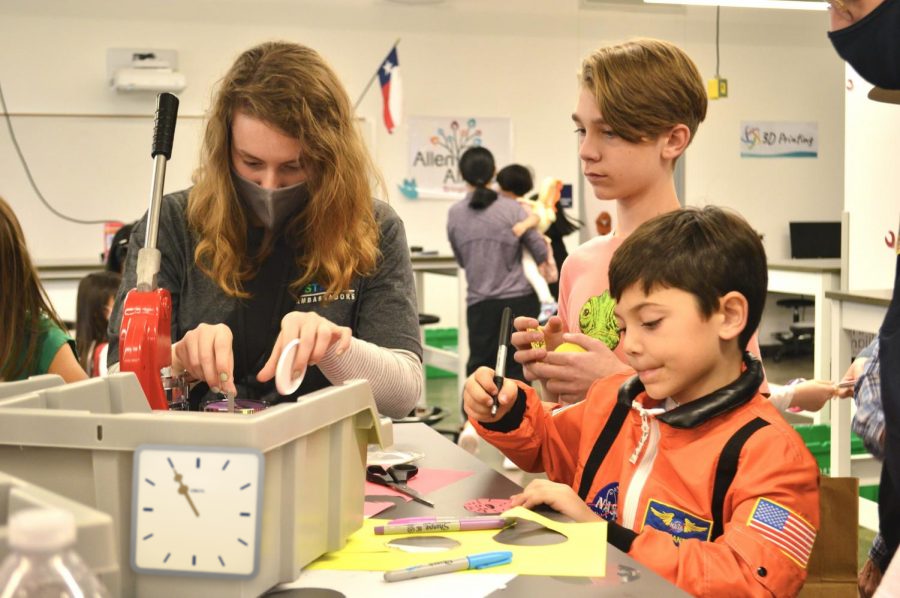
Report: 10:55
